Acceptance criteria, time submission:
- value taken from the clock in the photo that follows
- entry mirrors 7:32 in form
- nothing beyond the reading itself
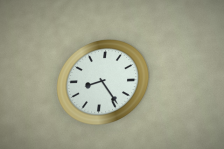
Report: 8:24
